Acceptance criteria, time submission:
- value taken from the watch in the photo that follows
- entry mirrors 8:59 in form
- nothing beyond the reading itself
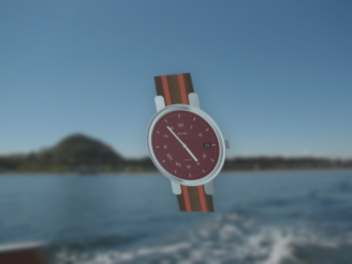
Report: 4:54
